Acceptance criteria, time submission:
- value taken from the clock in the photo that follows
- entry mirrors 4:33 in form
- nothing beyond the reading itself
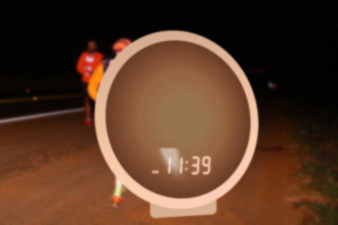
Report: 11:39
